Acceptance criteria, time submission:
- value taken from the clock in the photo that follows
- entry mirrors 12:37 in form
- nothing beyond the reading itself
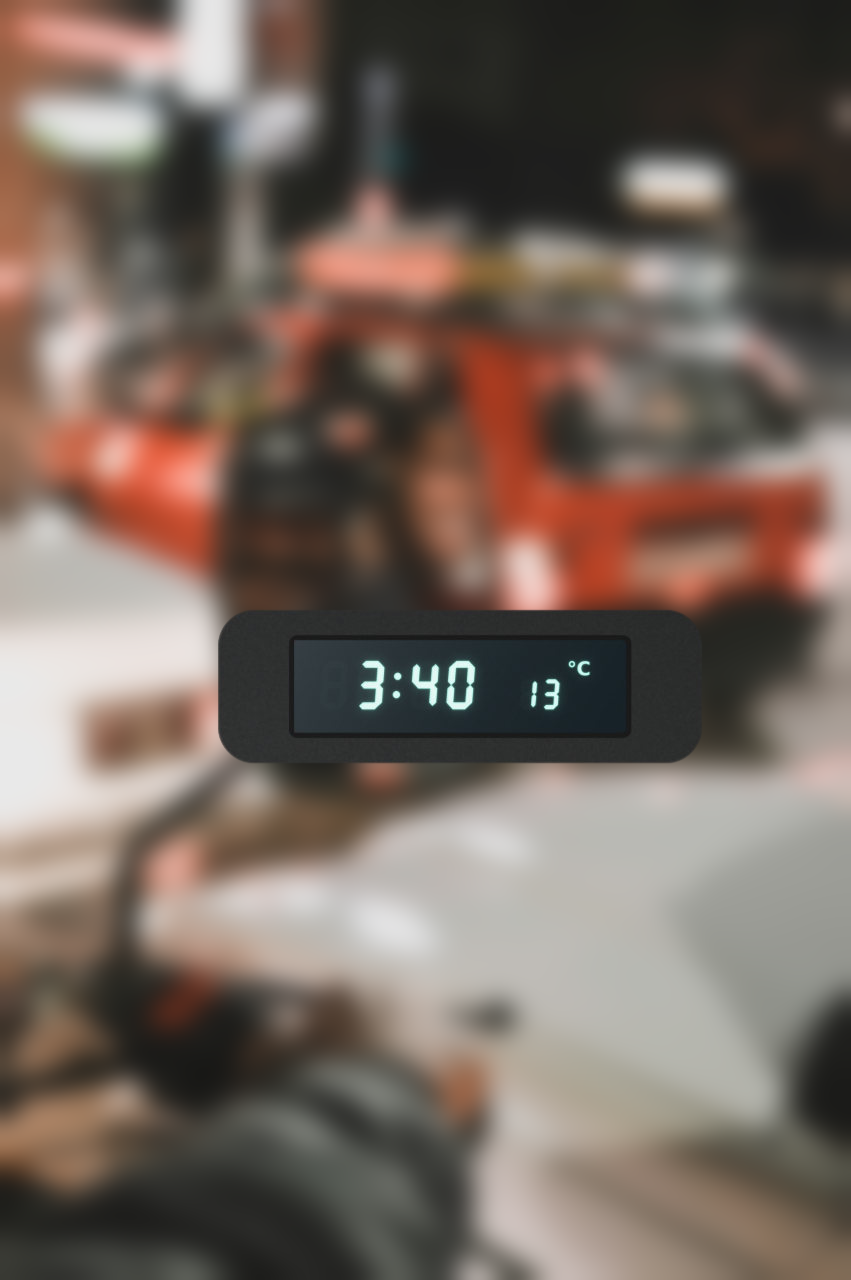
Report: 3:40
